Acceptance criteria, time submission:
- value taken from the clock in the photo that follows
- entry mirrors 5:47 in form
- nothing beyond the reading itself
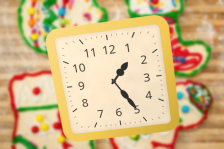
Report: 1:25
